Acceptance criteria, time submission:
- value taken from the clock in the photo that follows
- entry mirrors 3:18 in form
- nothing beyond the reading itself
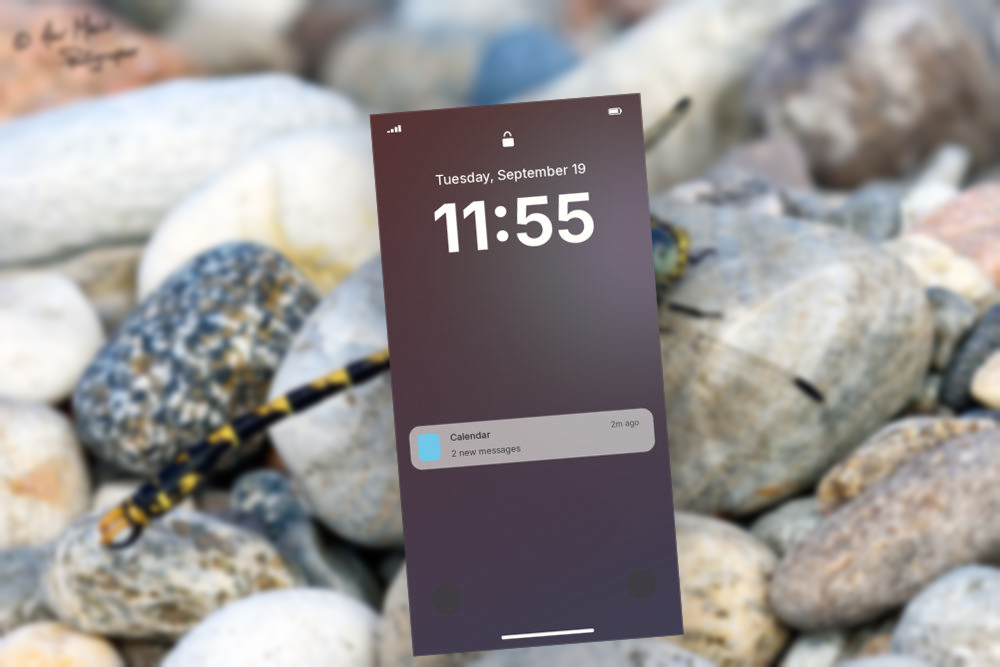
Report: 11:55
